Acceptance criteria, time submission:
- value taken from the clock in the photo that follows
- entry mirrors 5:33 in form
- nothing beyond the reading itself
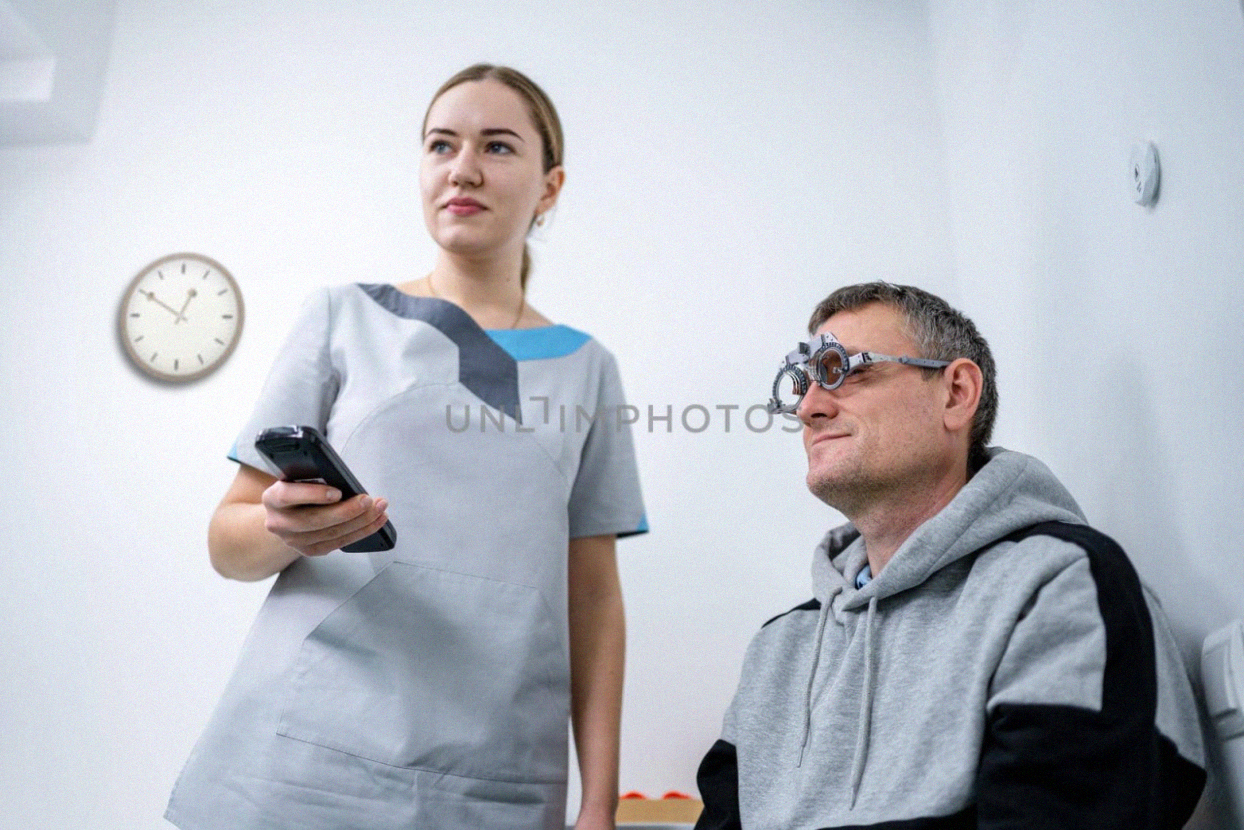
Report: 12:50
